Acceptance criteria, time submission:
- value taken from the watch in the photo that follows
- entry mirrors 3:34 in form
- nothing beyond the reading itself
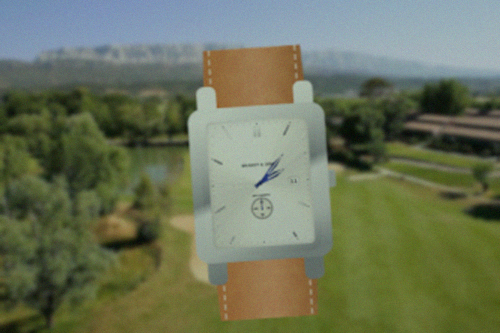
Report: 2:07
